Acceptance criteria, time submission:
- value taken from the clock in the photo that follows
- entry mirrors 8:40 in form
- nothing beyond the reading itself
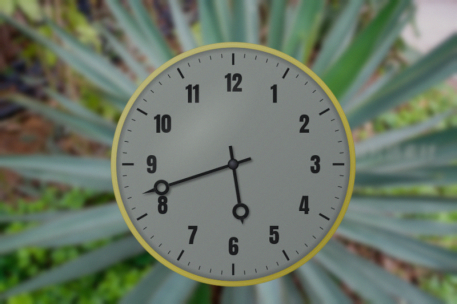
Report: 5:42
